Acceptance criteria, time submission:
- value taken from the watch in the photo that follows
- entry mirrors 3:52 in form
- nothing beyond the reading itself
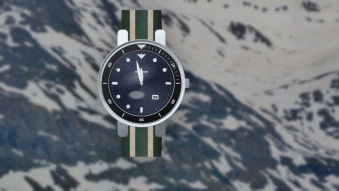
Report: 11:58
